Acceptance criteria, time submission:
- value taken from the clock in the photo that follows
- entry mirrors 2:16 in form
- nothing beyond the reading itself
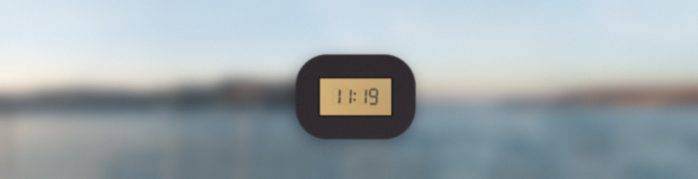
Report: 11:19
